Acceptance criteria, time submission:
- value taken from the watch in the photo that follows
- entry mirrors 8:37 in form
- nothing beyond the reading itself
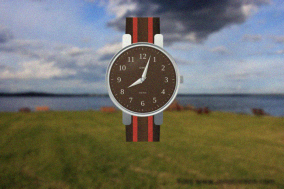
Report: 8:03
